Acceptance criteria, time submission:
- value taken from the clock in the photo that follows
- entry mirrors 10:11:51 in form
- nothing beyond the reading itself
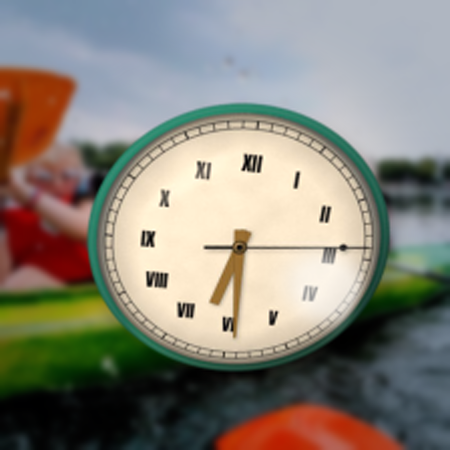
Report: 6:29:14
